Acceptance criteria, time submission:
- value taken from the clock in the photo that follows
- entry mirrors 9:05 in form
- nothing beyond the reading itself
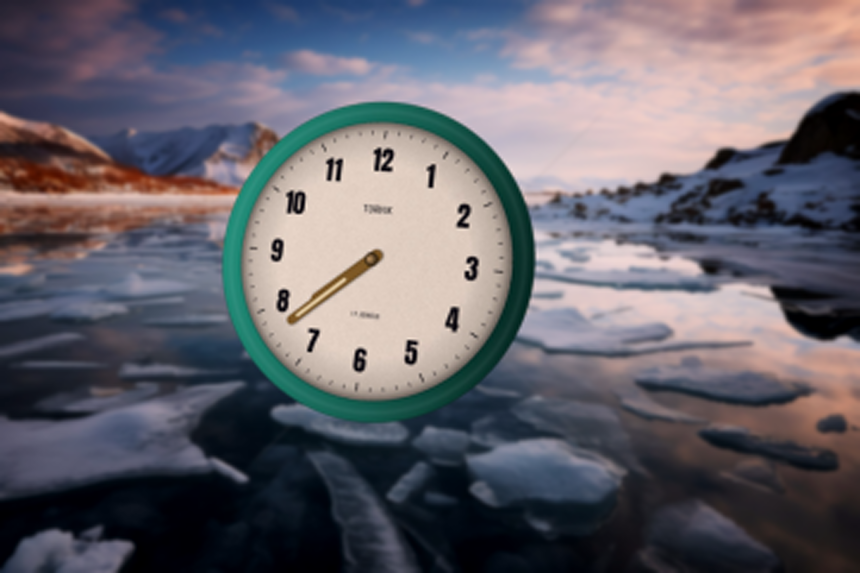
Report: 7:38
